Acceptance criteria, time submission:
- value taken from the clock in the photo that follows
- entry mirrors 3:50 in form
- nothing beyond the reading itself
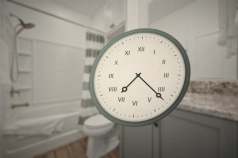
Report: 7:22
